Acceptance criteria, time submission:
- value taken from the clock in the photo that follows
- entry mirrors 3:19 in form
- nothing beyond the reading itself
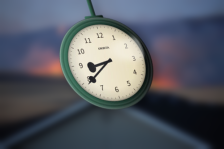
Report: 8:39
